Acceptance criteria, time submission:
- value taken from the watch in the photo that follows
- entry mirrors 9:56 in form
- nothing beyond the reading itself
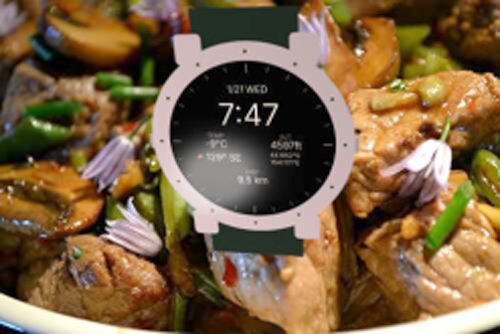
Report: 7:47
